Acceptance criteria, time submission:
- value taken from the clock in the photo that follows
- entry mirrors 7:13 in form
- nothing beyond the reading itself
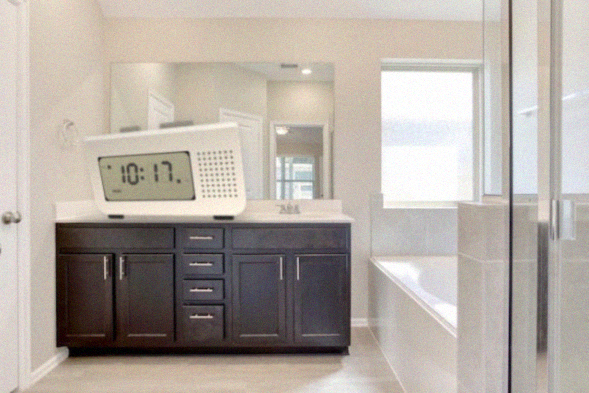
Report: 10:17
